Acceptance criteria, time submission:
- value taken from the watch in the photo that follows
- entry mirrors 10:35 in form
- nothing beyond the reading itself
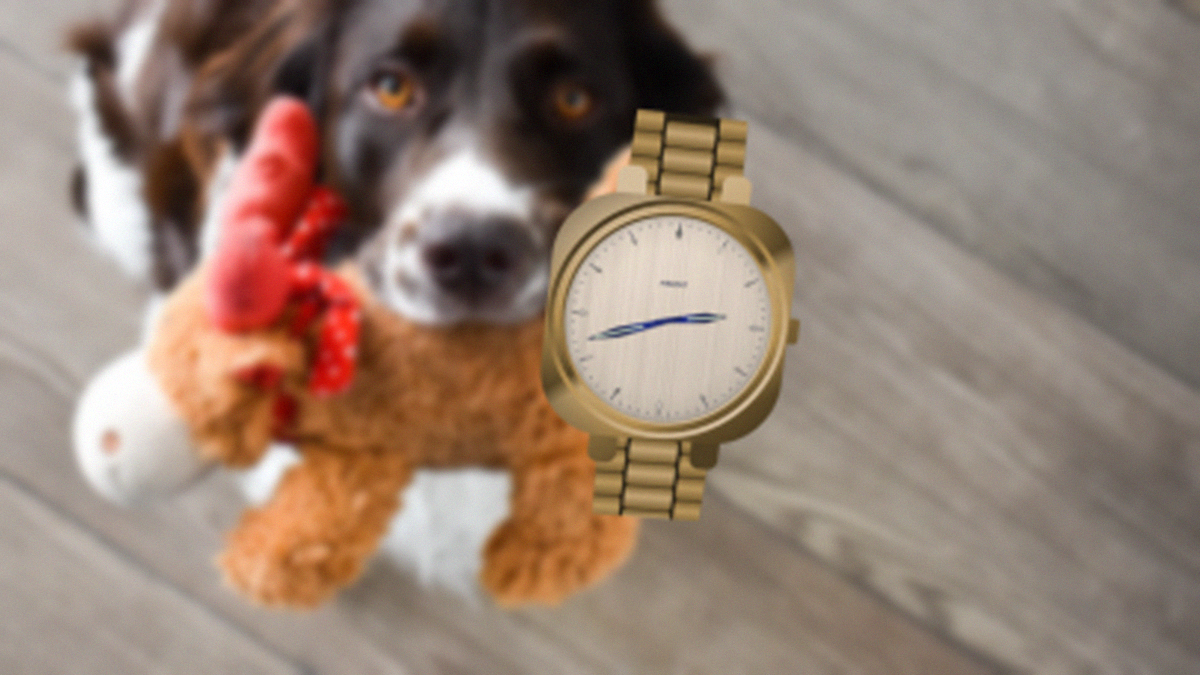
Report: 2:42
